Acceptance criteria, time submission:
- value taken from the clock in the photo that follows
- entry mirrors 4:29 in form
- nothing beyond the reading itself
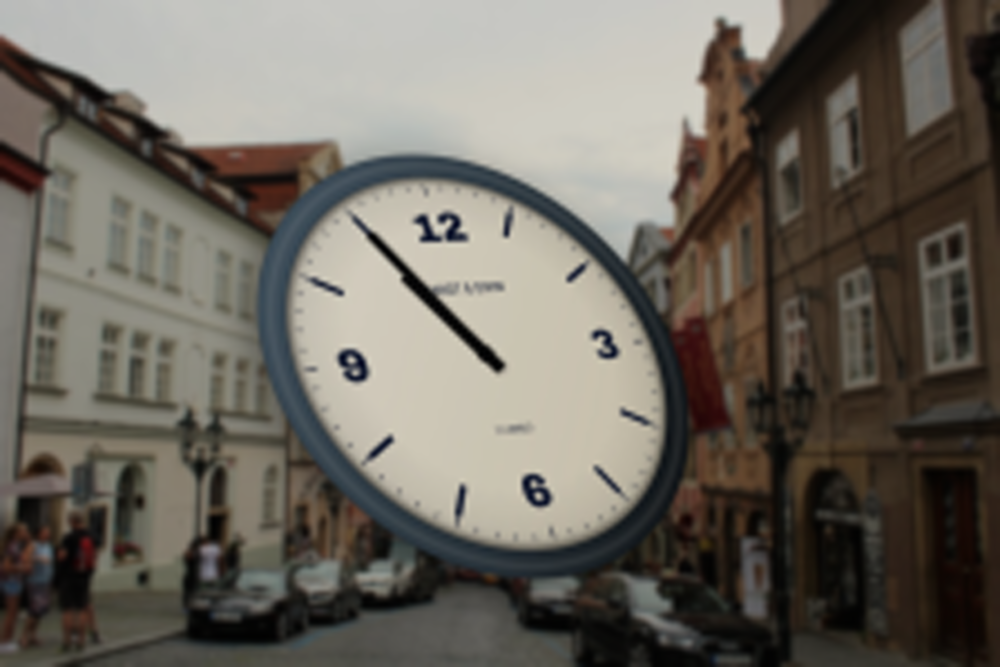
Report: 10:55
